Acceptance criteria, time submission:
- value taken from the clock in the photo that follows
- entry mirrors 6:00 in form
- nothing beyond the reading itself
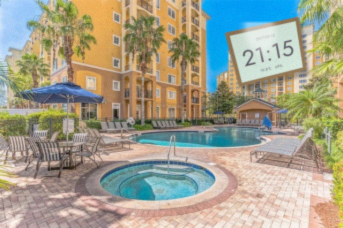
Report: 21:15
